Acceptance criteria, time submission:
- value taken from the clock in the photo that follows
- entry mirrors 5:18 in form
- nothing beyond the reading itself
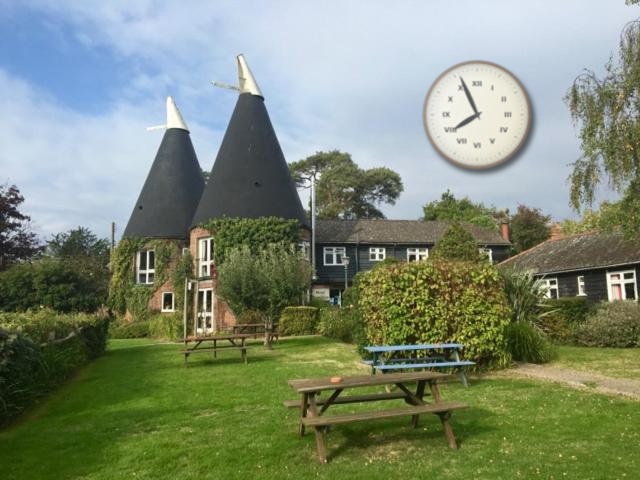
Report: 7:56
